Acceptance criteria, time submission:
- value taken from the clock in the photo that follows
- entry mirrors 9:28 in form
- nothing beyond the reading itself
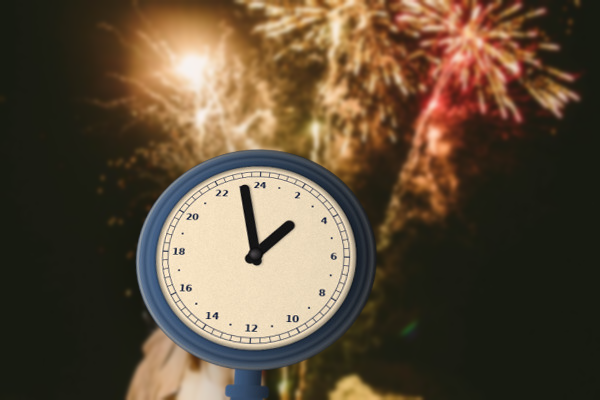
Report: 2:58
